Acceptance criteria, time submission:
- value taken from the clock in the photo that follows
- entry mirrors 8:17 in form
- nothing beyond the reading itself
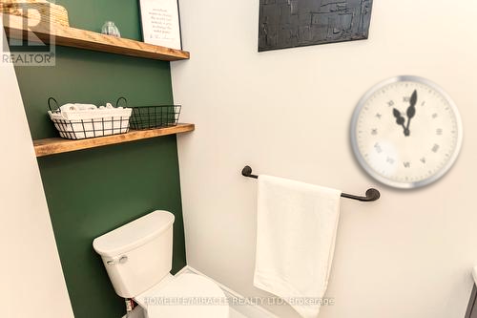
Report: 11:02
